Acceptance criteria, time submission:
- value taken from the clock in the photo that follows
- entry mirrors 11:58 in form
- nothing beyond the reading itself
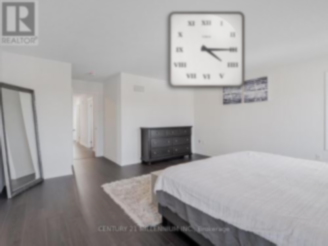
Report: 4:15
